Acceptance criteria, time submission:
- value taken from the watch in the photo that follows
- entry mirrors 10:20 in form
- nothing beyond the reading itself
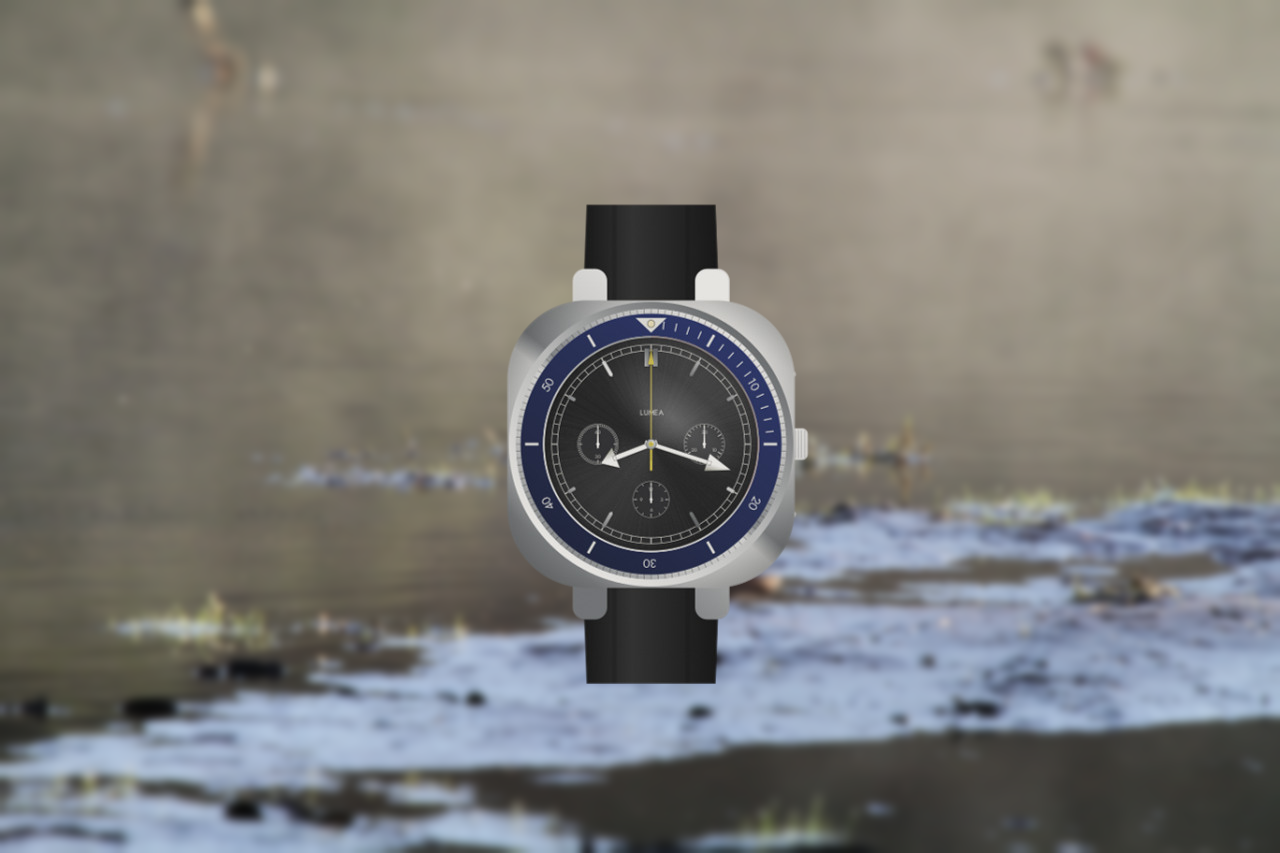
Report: 8:18
